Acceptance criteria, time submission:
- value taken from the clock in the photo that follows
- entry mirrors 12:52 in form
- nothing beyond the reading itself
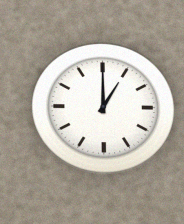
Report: 1:00
